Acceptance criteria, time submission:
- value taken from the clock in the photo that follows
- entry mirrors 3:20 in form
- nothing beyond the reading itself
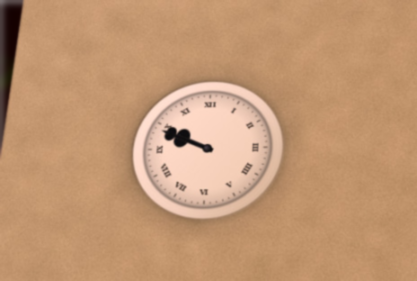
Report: 9:49
